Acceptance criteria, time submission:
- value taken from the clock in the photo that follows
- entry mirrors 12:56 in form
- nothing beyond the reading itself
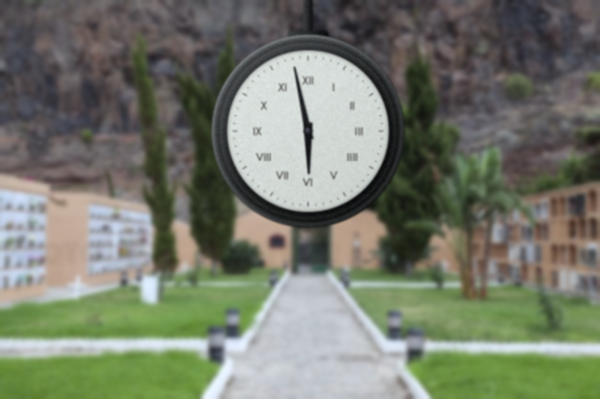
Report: 5:58
